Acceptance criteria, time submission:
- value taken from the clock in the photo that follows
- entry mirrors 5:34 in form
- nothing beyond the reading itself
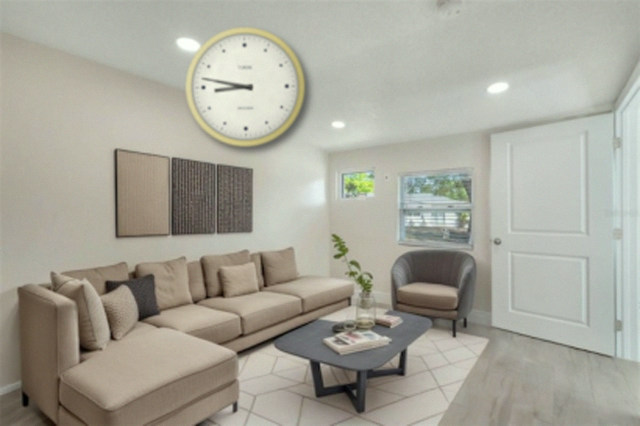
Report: 8:47
